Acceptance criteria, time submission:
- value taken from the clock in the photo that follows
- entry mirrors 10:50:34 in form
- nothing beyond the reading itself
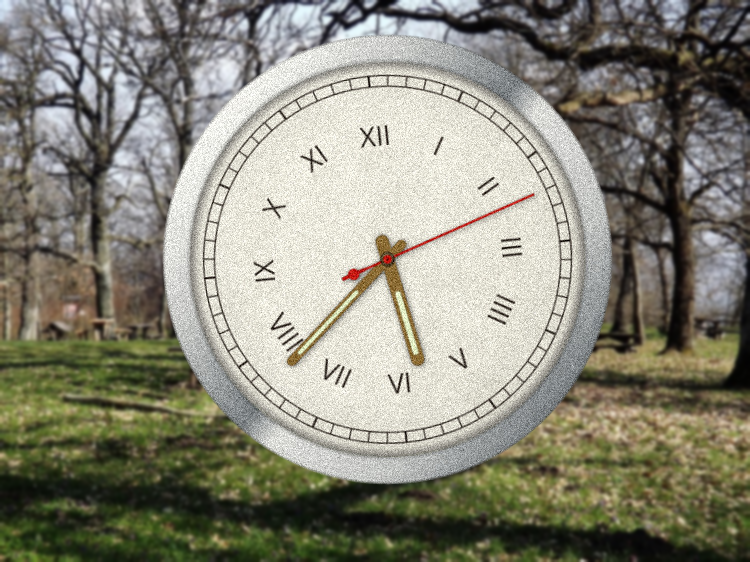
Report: 5:38:12
